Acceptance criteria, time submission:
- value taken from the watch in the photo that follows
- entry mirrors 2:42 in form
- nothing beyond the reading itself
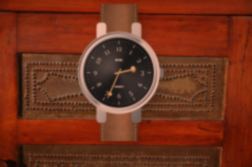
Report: 2:34
